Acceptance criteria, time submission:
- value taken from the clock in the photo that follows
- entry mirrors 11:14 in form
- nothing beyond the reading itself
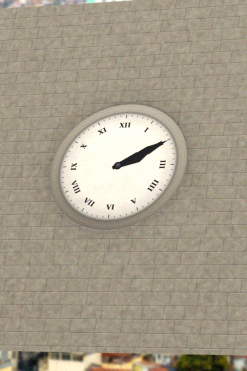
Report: 2:10
